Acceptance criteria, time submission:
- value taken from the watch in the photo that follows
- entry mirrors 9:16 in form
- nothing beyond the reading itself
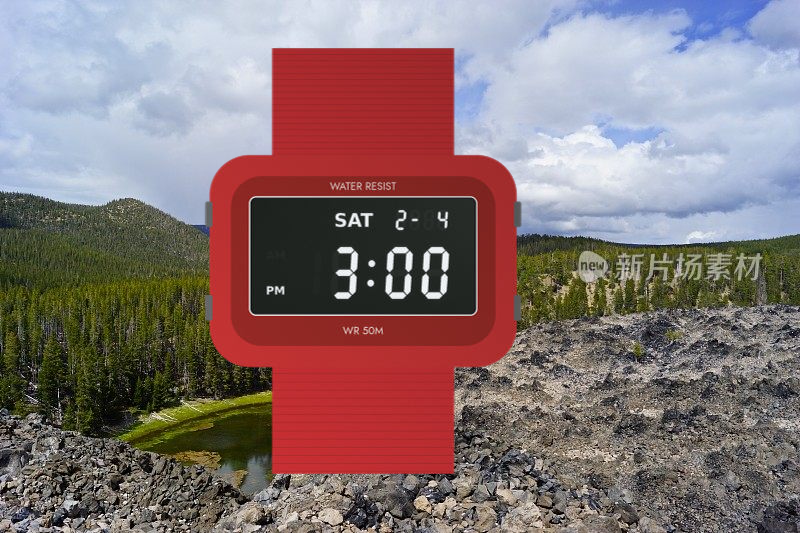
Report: 3:00
